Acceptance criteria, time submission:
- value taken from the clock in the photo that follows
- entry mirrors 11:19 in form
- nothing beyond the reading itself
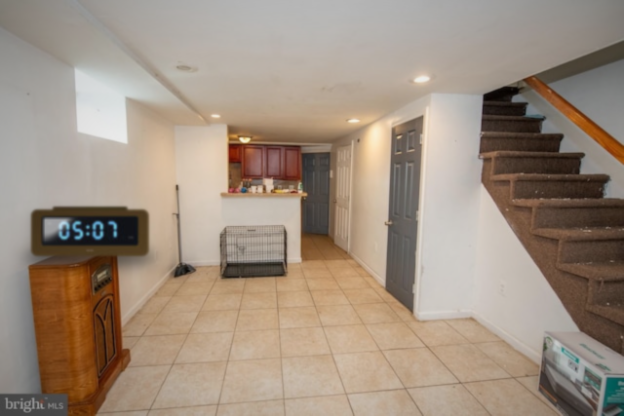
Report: 5:07
